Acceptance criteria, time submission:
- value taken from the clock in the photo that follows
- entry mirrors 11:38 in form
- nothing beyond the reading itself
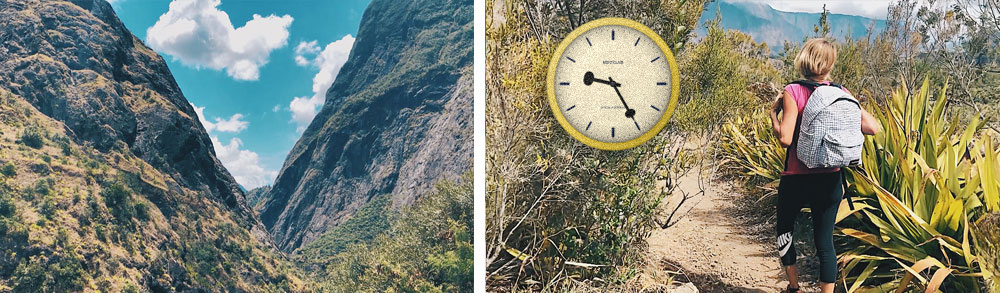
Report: 9:25
